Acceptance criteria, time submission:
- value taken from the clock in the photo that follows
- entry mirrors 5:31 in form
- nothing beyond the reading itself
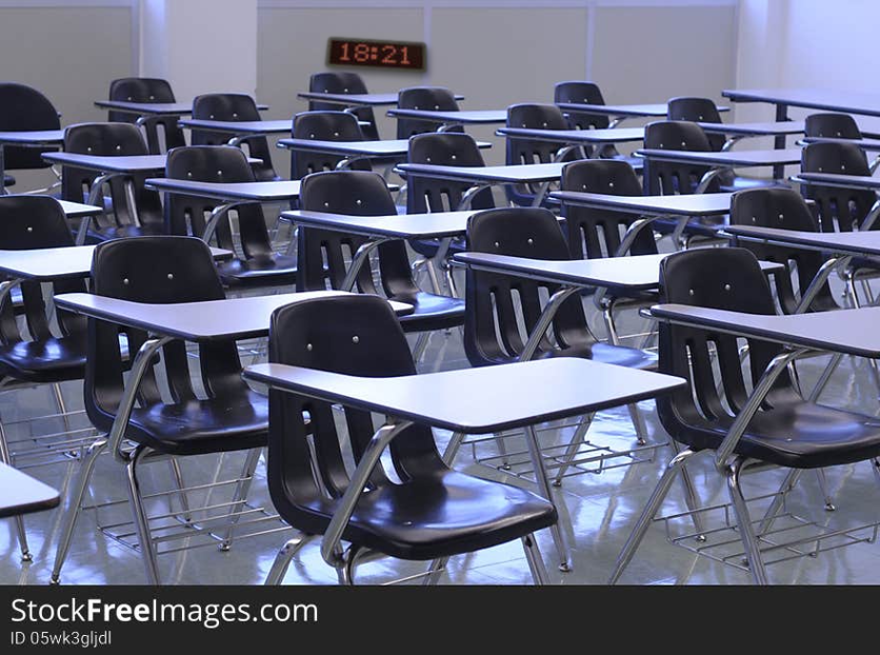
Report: 18:21
